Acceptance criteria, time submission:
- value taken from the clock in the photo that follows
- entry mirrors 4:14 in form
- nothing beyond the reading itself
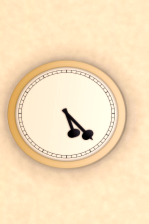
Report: 5:23
